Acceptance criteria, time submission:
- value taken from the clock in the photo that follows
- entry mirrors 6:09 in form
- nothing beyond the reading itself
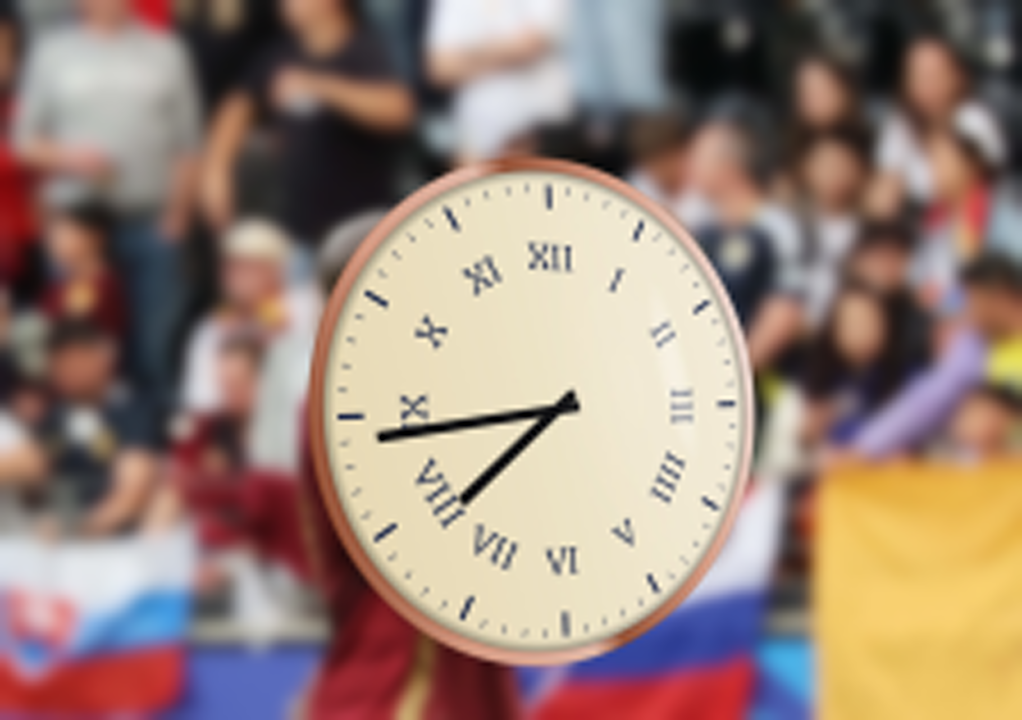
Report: 7:44
